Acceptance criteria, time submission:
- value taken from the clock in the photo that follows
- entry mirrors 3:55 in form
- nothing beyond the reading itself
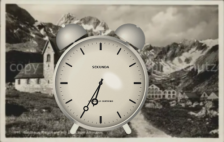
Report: 6:35
